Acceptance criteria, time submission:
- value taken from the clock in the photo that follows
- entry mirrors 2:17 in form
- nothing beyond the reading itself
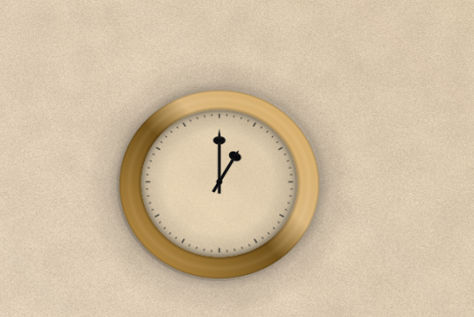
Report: 1:00
